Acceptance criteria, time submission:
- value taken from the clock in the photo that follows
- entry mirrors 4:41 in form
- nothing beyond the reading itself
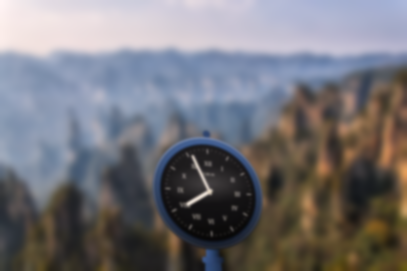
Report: 7:56
